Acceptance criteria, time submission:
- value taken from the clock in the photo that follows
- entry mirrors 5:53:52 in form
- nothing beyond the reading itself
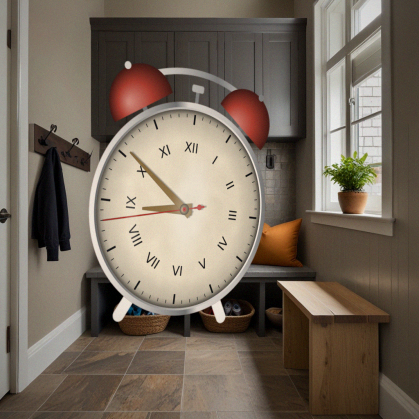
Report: 8:50:43
